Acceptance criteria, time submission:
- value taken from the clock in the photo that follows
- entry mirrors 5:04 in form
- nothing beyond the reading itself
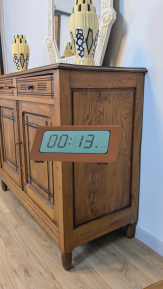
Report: 0:13
